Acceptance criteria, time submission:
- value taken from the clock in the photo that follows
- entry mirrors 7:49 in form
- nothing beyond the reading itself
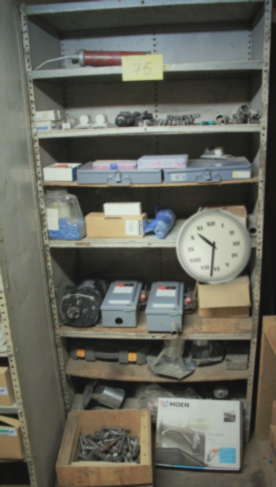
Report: 10:32
